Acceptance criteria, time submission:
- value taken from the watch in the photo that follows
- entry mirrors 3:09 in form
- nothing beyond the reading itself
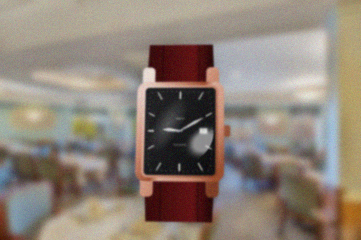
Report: 9:10
